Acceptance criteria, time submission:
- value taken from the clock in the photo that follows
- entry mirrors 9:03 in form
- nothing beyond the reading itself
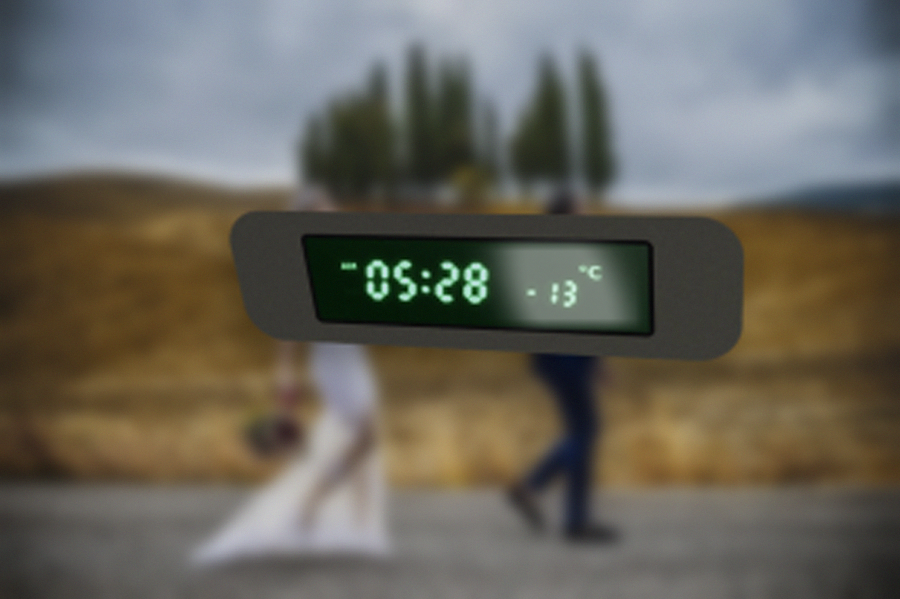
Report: 5:28
